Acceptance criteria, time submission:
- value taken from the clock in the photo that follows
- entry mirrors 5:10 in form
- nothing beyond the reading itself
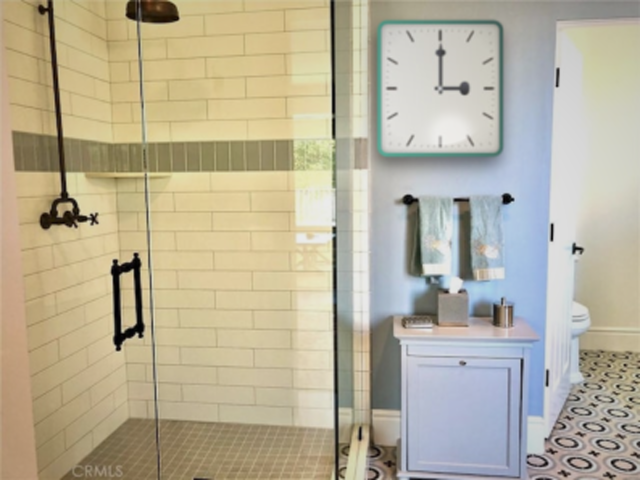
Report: 3:00
